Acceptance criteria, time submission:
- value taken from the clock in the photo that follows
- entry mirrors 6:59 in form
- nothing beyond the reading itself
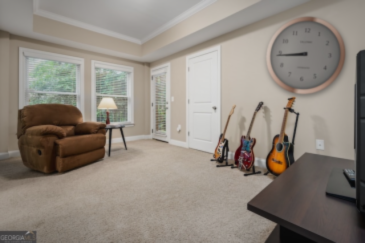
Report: 8:44
